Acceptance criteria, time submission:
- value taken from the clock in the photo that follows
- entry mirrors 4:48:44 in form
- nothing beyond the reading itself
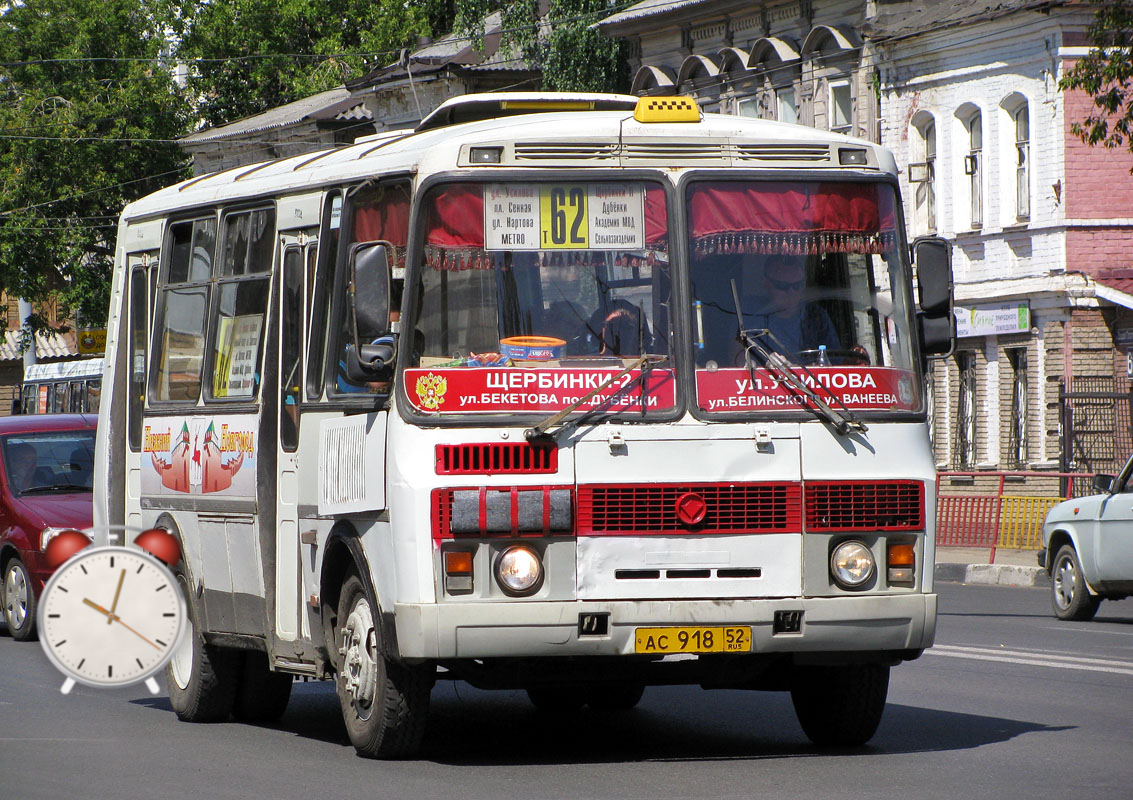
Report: 10:02:21
